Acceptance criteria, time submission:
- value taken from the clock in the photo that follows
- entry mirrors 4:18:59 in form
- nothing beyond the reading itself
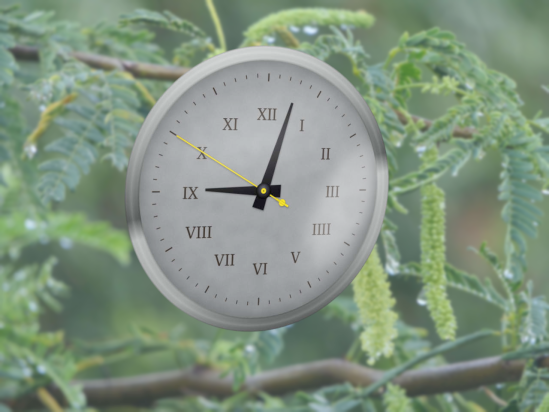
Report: 9:02:50
